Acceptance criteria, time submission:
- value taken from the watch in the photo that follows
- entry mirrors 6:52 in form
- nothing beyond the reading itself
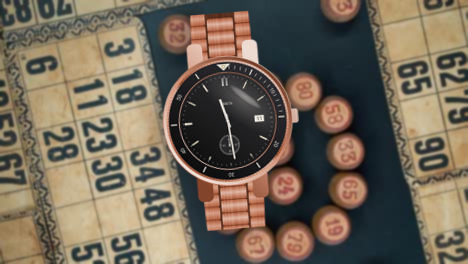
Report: 11:29
